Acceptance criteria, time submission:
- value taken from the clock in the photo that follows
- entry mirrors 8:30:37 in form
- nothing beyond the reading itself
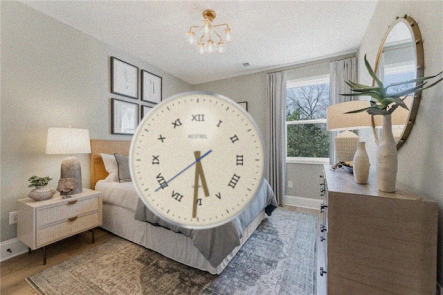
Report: 5:30:39
